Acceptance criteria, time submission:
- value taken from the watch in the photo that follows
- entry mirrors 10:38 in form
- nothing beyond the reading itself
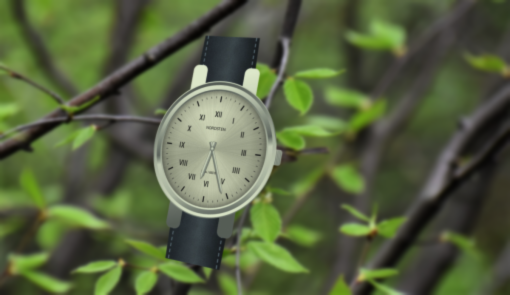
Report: 6:26
